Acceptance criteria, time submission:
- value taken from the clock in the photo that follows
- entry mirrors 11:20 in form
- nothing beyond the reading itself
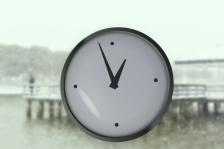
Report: 12:57
